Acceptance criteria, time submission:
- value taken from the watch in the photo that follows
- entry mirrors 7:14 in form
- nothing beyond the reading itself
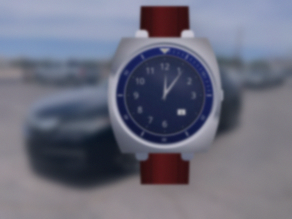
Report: 12:06
